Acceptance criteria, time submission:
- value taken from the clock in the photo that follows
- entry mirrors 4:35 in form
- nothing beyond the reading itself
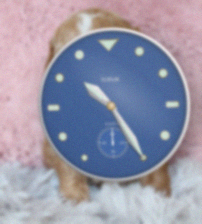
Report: 10:25
